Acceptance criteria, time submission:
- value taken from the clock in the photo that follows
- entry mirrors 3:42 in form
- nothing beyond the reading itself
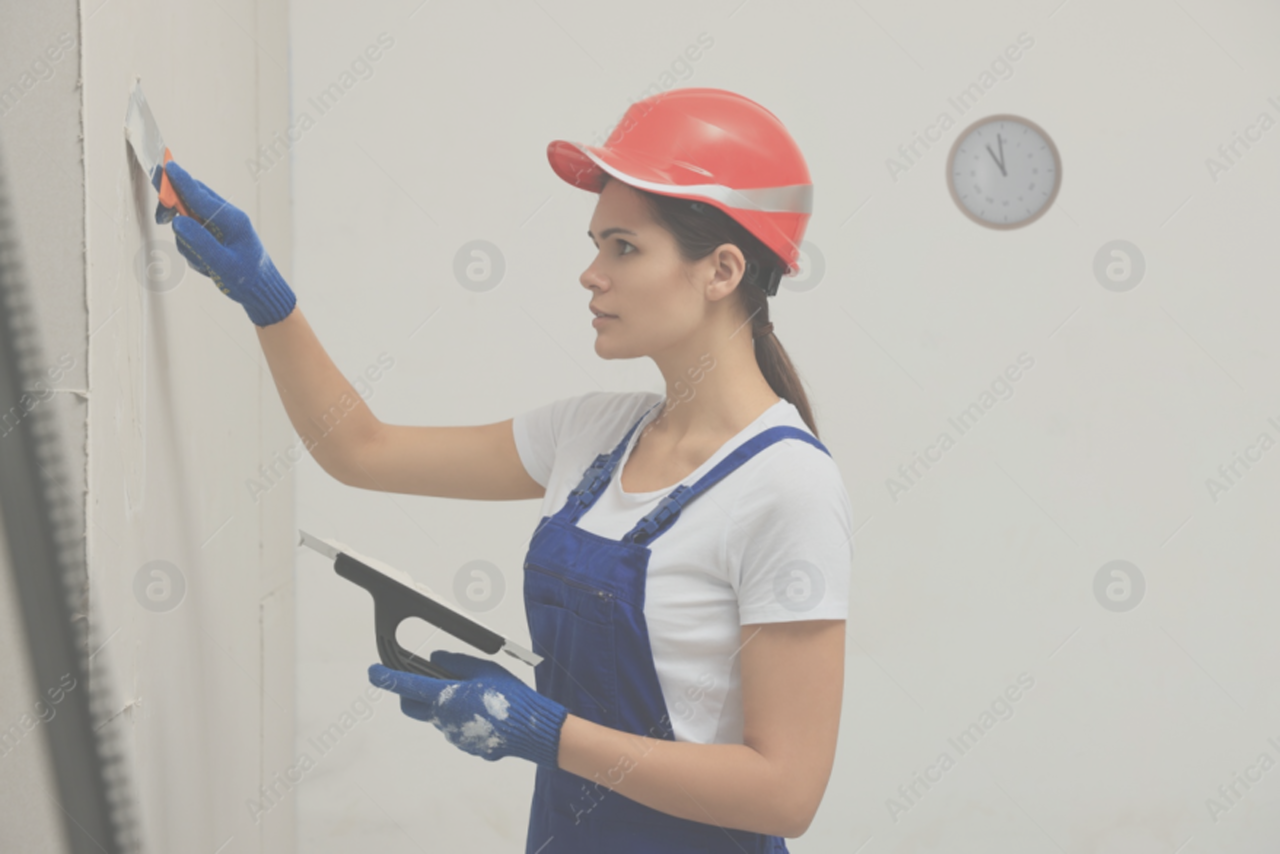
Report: 10:59
